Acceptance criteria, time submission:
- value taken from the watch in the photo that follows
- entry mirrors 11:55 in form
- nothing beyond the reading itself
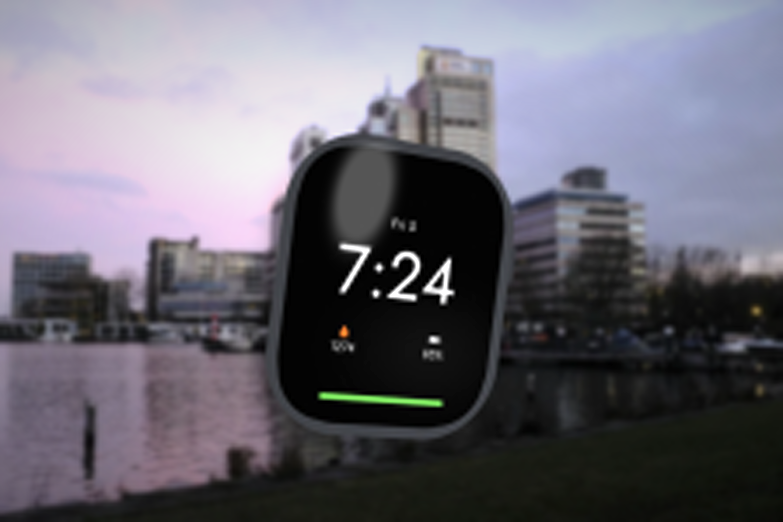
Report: 7:24
